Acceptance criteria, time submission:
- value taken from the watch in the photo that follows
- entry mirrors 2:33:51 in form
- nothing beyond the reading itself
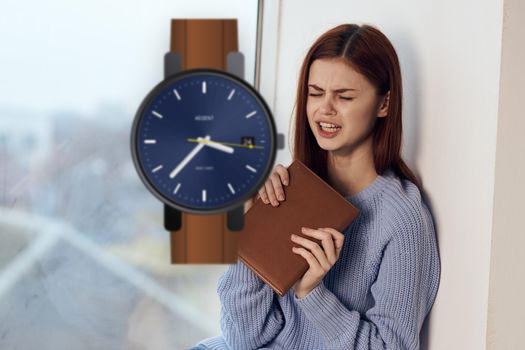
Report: 3:37:16
